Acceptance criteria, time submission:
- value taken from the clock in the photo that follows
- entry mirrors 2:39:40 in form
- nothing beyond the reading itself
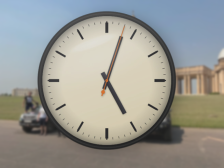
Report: 5:03:03
